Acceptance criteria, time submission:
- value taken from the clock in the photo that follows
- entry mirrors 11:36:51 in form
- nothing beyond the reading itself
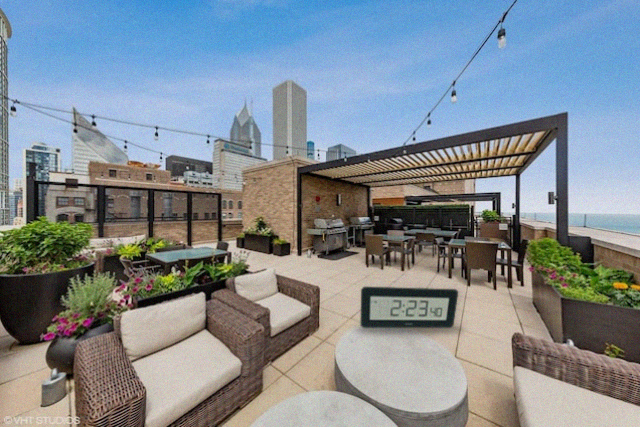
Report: 2:23:40
